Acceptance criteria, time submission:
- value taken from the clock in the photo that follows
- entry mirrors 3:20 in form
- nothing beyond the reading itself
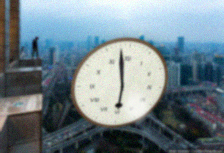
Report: 5:58
